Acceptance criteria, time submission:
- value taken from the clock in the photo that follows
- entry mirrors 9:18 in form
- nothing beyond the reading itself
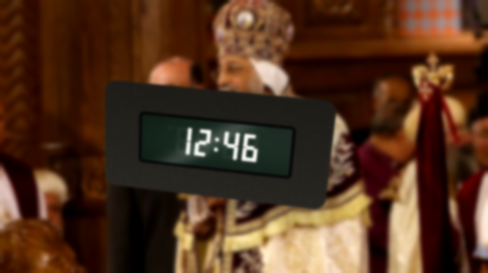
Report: 12:46
